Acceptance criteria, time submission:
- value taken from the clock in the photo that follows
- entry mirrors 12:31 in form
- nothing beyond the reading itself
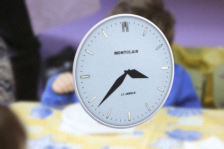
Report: 3:38
